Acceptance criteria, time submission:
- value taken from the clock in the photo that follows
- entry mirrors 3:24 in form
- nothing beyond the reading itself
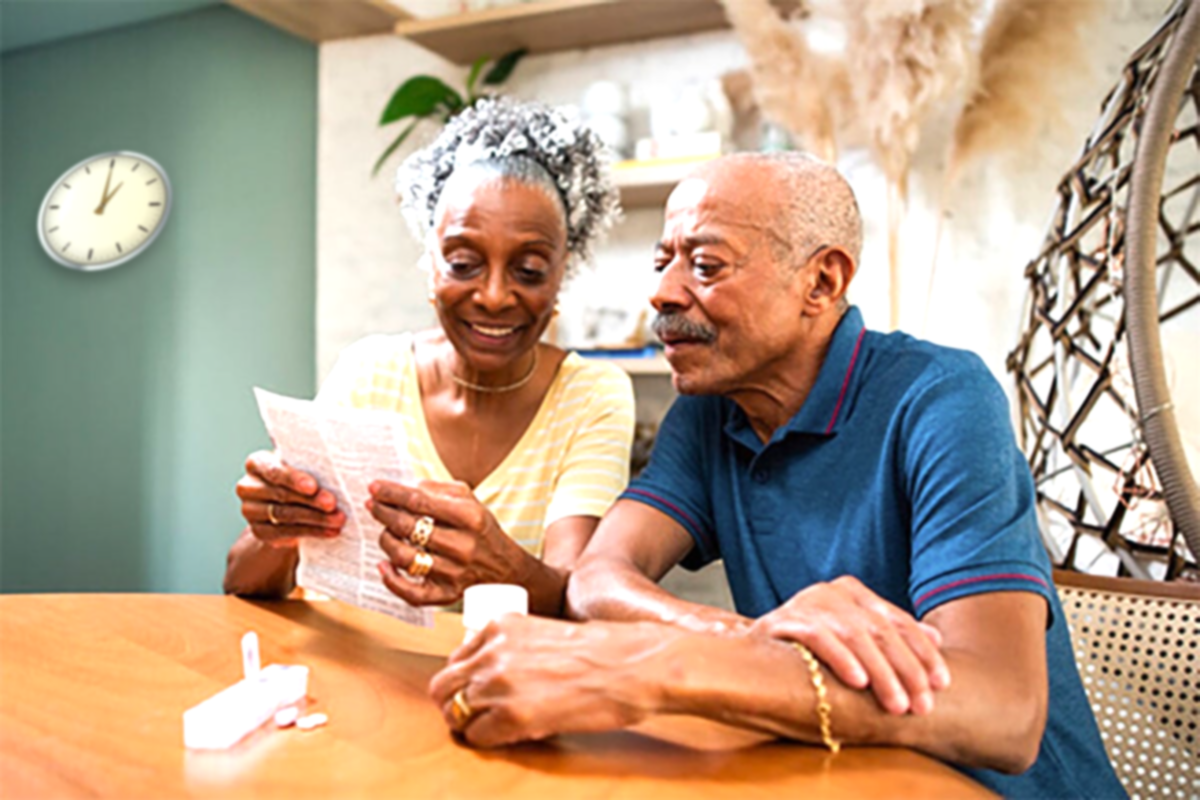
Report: 1:00
